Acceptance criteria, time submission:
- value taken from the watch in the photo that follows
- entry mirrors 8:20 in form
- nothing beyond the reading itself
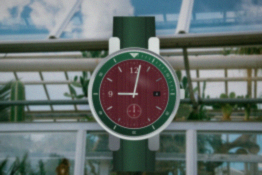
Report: 9:02
